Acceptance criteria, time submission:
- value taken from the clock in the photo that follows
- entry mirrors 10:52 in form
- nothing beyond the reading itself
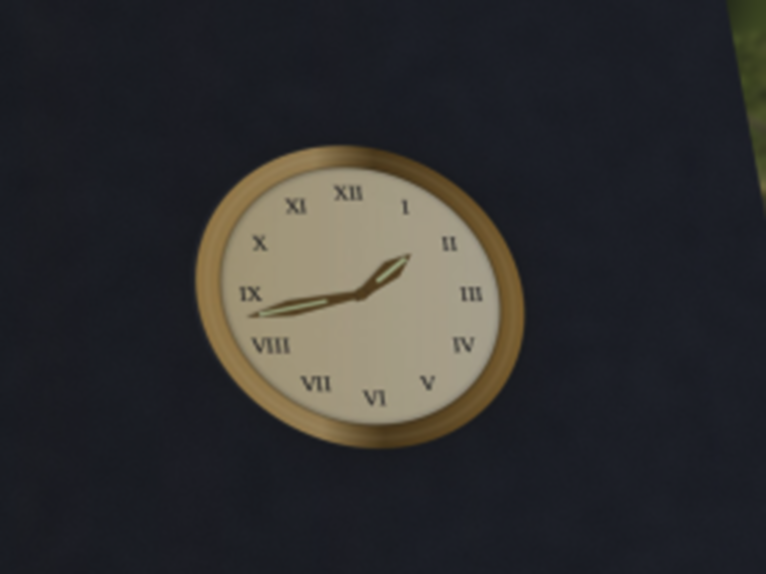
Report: 1:43
